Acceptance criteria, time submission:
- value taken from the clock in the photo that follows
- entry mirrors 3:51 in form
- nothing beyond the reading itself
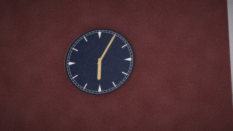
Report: 6:05
